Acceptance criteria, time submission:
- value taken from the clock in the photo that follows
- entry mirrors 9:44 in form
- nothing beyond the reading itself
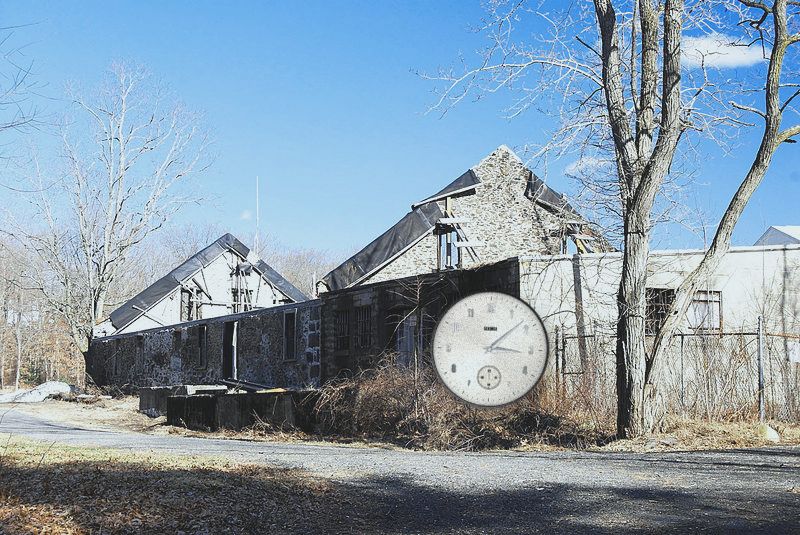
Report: 3:08
